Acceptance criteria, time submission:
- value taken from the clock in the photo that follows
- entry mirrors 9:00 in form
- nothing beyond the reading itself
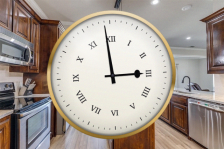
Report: 2:59
